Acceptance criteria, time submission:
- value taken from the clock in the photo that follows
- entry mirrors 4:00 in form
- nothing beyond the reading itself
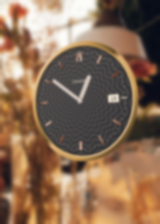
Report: 12:51
